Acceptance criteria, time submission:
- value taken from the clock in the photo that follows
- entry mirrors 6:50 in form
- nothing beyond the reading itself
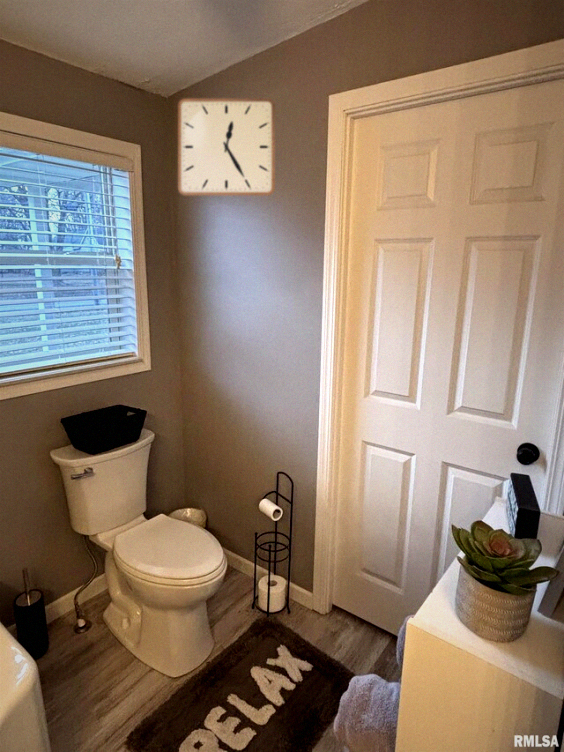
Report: 12:25
